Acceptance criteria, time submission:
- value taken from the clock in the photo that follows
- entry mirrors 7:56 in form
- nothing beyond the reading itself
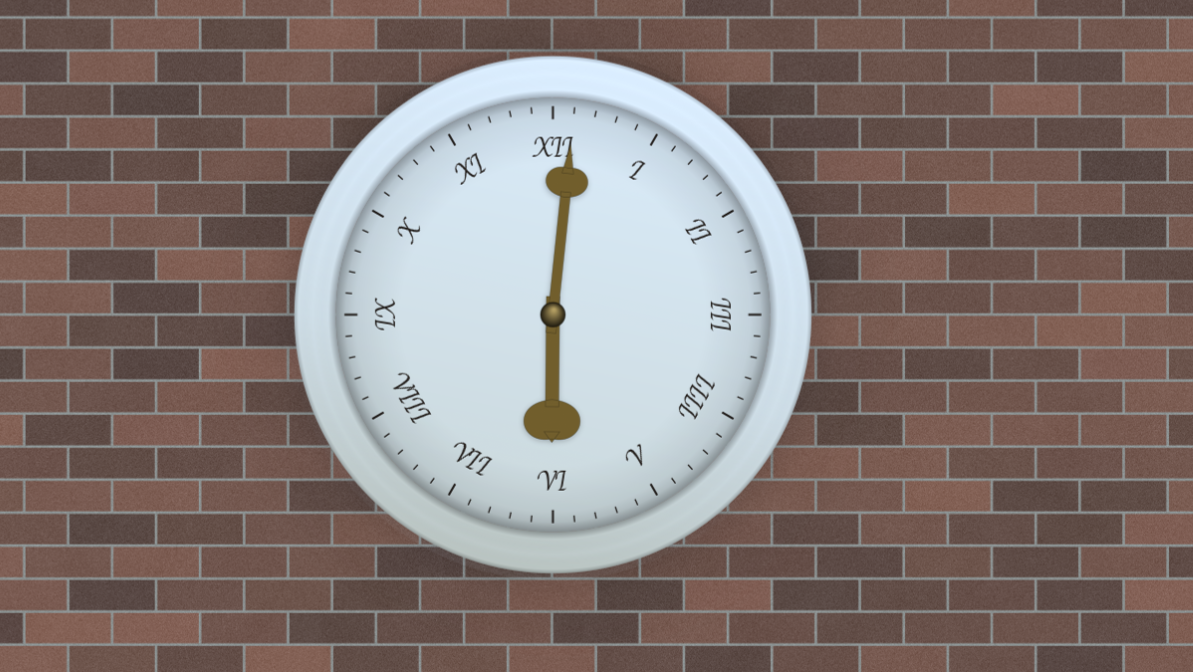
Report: 6:01
